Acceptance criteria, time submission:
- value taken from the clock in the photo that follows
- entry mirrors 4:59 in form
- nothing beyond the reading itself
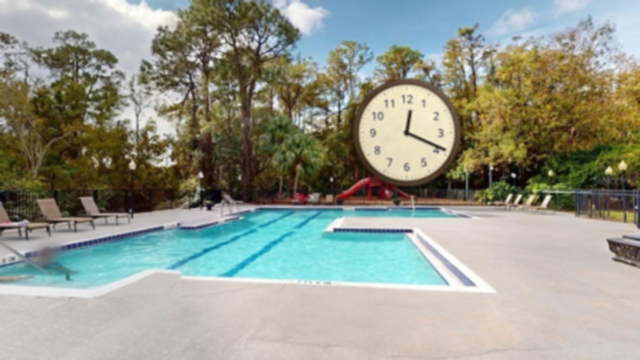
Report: 12:19
